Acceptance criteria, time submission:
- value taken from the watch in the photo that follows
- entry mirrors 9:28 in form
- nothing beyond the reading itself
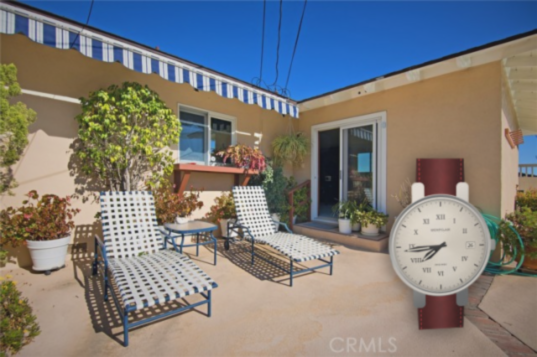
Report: 7:44
